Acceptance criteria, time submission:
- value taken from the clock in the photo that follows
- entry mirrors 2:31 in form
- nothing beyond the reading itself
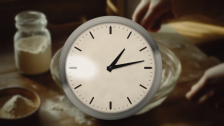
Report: 1:13
